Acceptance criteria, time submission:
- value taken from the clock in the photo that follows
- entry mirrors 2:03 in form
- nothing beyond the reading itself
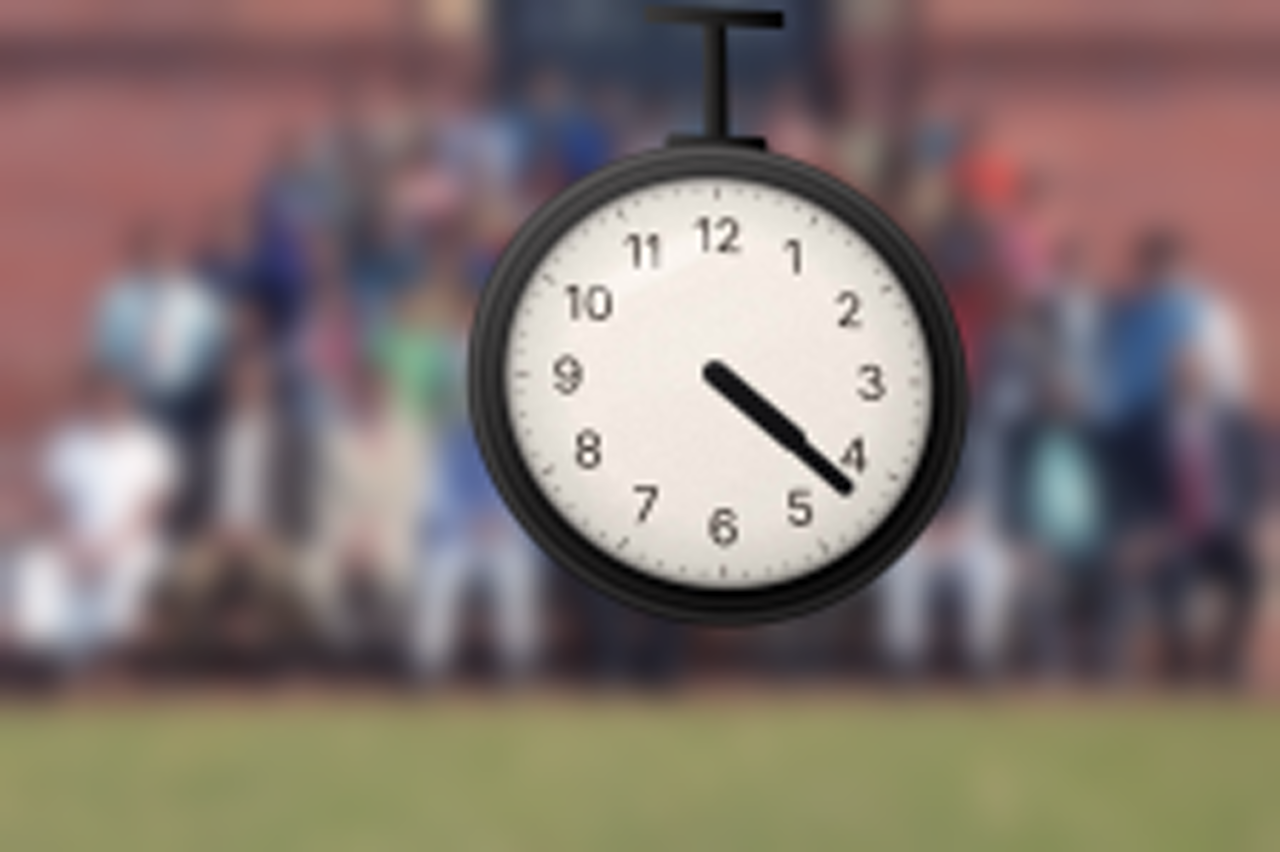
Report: 4:22
